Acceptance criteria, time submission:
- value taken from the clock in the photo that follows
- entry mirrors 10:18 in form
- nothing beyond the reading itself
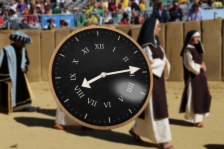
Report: 8:14
